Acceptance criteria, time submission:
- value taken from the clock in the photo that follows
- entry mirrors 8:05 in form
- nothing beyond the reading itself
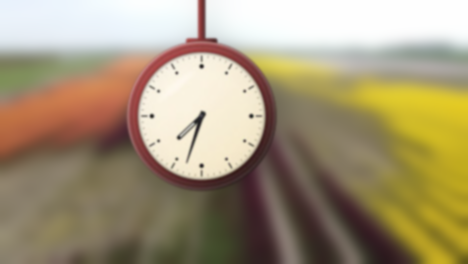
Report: 7:33
